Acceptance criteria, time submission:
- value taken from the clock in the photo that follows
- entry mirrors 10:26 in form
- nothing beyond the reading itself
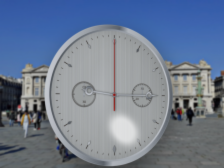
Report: 9:15
